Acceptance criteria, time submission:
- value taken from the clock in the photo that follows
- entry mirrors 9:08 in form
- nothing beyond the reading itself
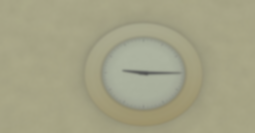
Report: 9:15
